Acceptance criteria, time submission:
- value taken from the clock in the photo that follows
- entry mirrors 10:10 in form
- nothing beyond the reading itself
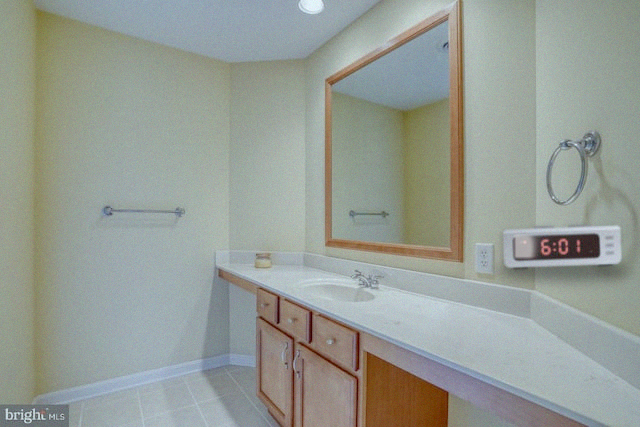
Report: 6:01
